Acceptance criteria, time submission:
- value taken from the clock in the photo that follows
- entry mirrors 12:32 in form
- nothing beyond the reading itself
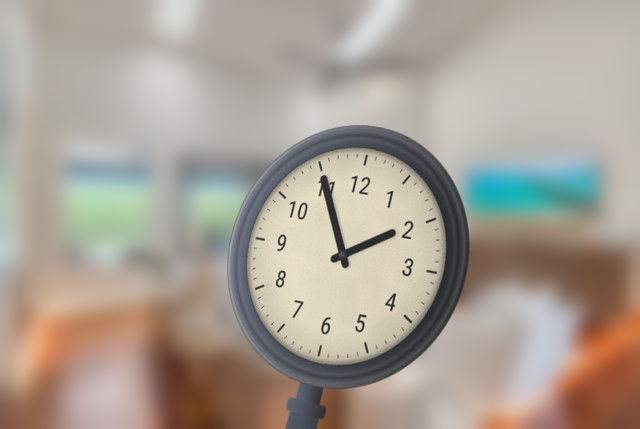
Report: 1:55
